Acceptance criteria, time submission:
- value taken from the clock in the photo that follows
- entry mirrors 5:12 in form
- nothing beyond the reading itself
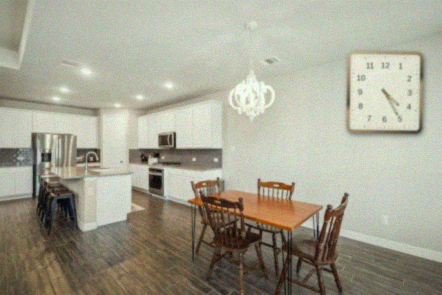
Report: 4:25
